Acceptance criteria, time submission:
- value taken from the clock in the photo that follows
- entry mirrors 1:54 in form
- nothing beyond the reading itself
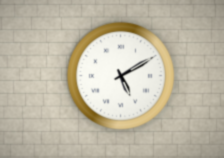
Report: 5:10
